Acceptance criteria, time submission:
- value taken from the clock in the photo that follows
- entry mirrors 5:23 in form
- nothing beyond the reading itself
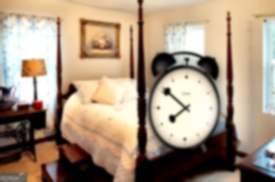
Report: 7:51
